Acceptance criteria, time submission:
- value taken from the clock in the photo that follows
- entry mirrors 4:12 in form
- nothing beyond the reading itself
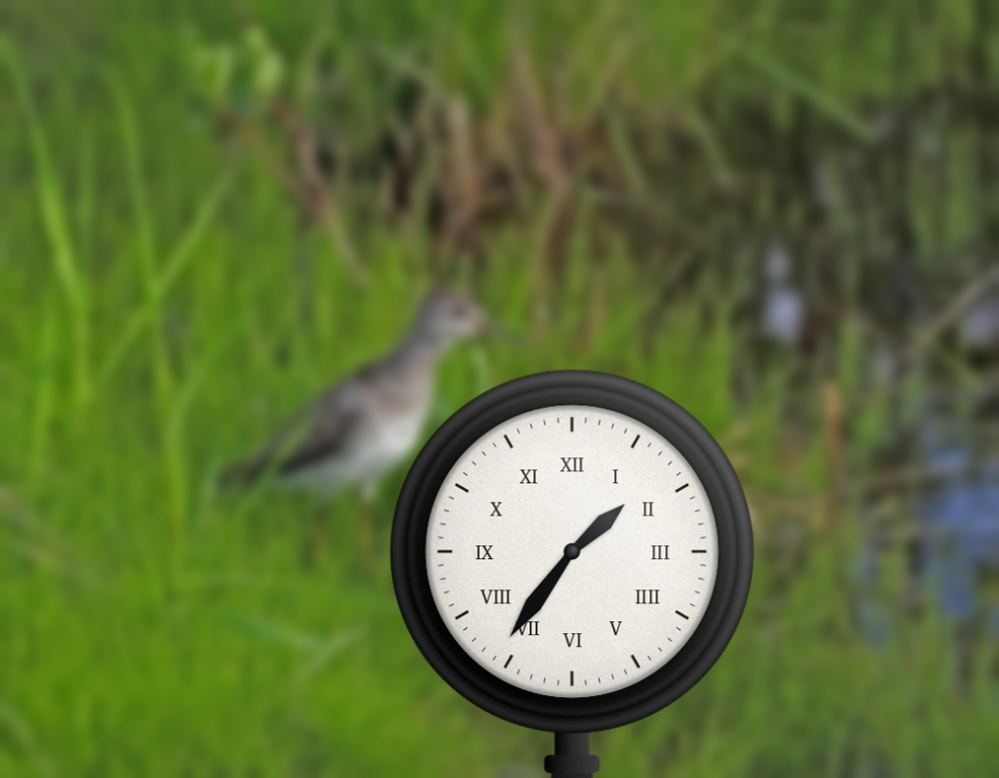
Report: 1:36
